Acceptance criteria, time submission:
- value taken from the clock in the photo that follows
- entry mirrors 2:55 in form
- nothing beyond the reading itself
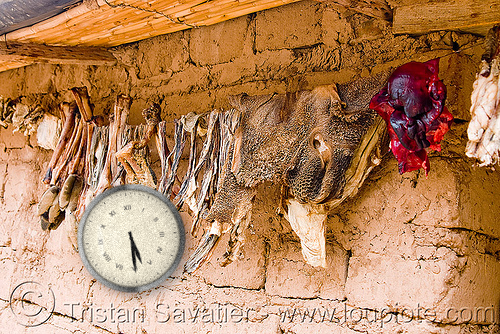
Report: 5:30
